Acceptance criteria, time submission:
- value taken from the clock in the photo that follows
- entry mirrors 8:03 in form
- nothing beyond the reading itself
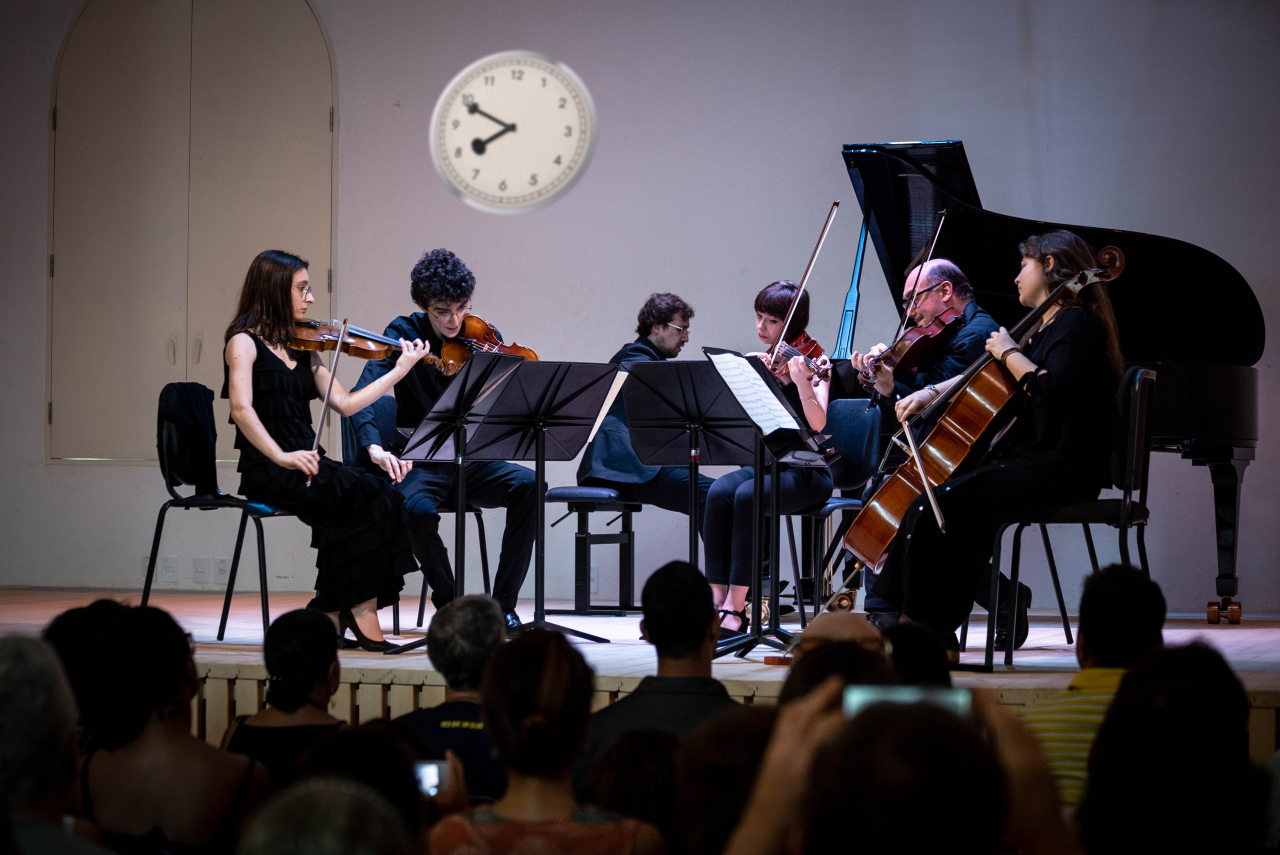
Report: 7:49
